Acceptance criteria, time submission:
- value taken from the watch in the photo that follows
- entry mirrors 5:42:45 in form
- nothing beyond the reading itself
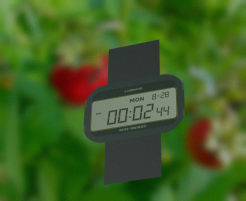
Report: 0:02:44
